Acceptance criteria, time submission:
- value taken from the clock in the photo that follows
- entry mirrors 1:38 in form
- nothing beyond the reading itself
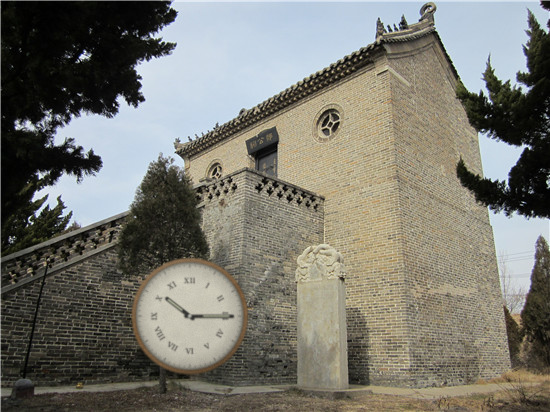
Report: 10:15
